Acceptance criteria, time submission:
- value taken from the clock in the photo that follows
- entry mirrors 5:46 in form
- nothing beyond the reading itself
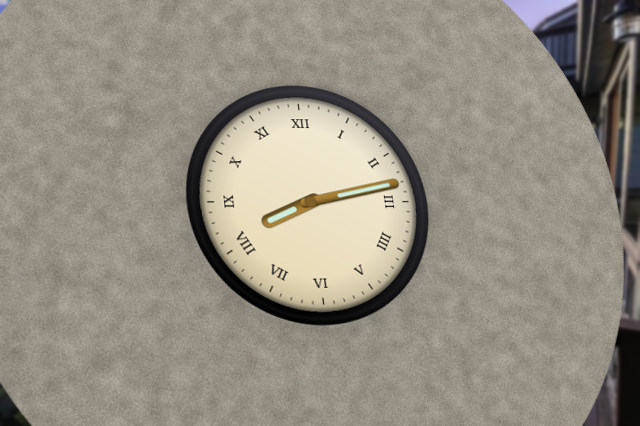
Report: 8:13
